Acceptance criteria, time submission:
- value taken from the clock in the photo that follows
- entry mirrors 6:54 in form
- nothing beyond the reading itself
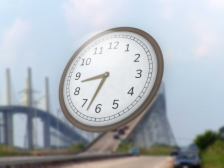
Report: 8:33
